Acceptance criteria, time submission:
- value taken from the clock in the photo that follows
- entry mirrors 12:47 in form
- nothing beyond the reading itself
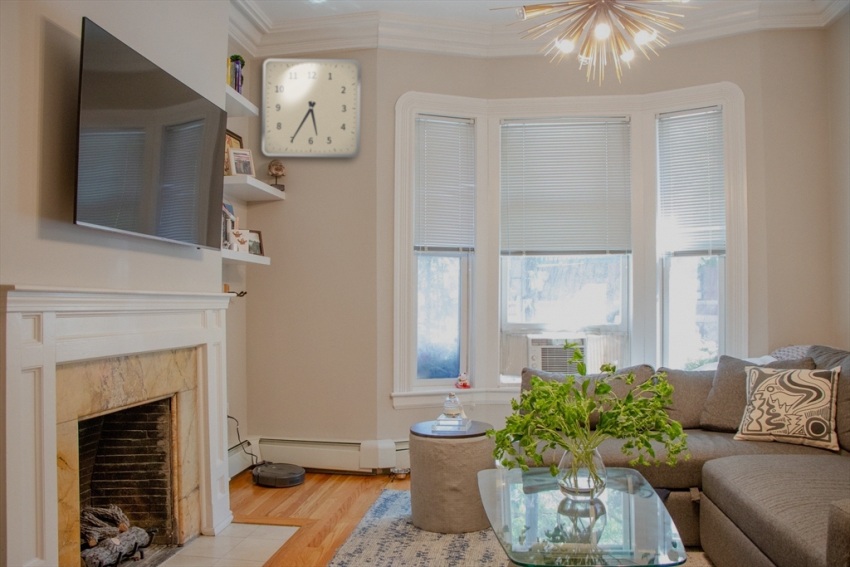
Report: 5:35
